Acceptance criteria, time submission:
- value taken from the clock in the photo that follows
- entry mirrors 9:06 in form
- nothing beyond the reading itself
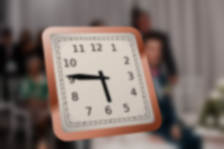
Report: 5:46
